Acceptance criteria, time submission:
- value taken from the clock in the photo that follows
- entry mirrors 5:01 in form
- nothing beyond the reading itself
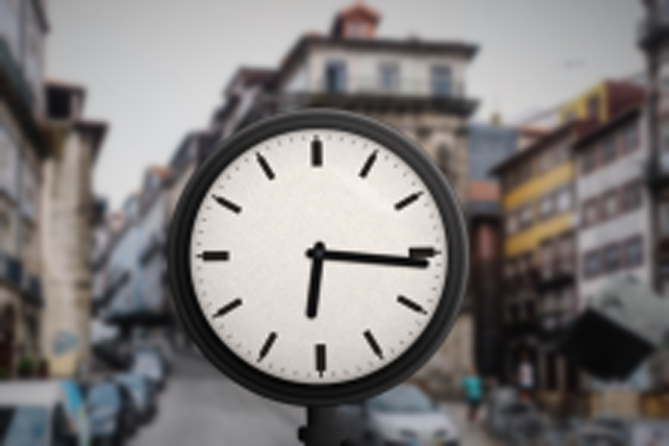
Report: 6:16
